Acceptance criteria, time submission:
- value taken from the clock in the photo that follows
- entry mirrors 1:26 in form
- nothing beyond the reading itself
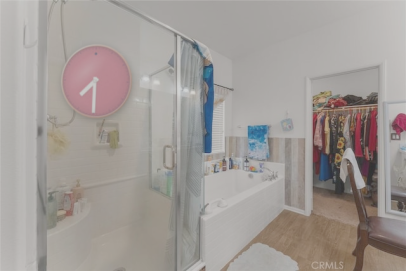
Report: 7:30
